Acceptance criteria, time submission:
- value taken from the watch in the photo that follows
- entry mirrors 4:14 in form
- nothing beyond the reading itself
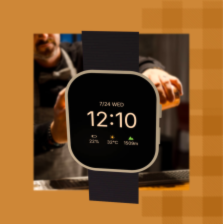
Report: 12:10
